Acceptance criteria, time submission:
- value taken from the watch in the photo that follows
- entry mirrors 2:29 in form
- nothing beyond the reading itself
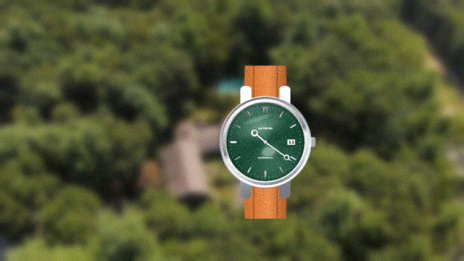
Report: 10:21
